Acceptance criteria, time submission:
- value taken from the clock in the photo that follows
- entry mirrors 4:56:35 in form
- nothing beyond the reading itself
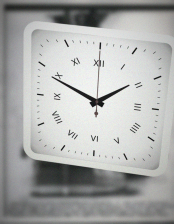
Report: 1:49:00
